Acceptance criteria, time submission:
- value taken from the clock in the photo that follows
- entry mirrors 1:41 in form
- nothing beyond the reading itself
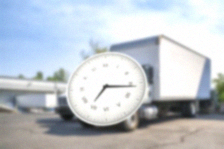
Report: 7:16
